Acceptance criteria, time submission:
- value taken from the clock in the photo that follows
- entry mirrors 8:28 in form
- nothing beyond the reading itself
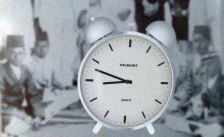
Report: 8:48
